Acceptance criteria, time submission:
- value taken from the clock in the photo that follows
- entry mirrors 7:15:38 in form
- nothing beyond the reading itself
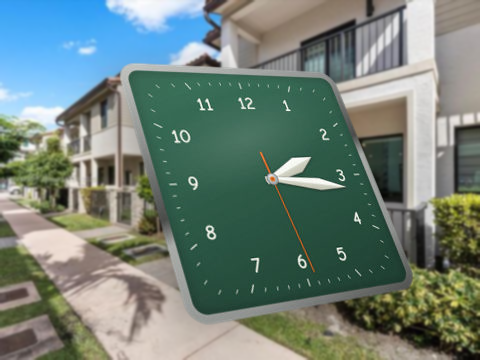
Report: 2:16:29
